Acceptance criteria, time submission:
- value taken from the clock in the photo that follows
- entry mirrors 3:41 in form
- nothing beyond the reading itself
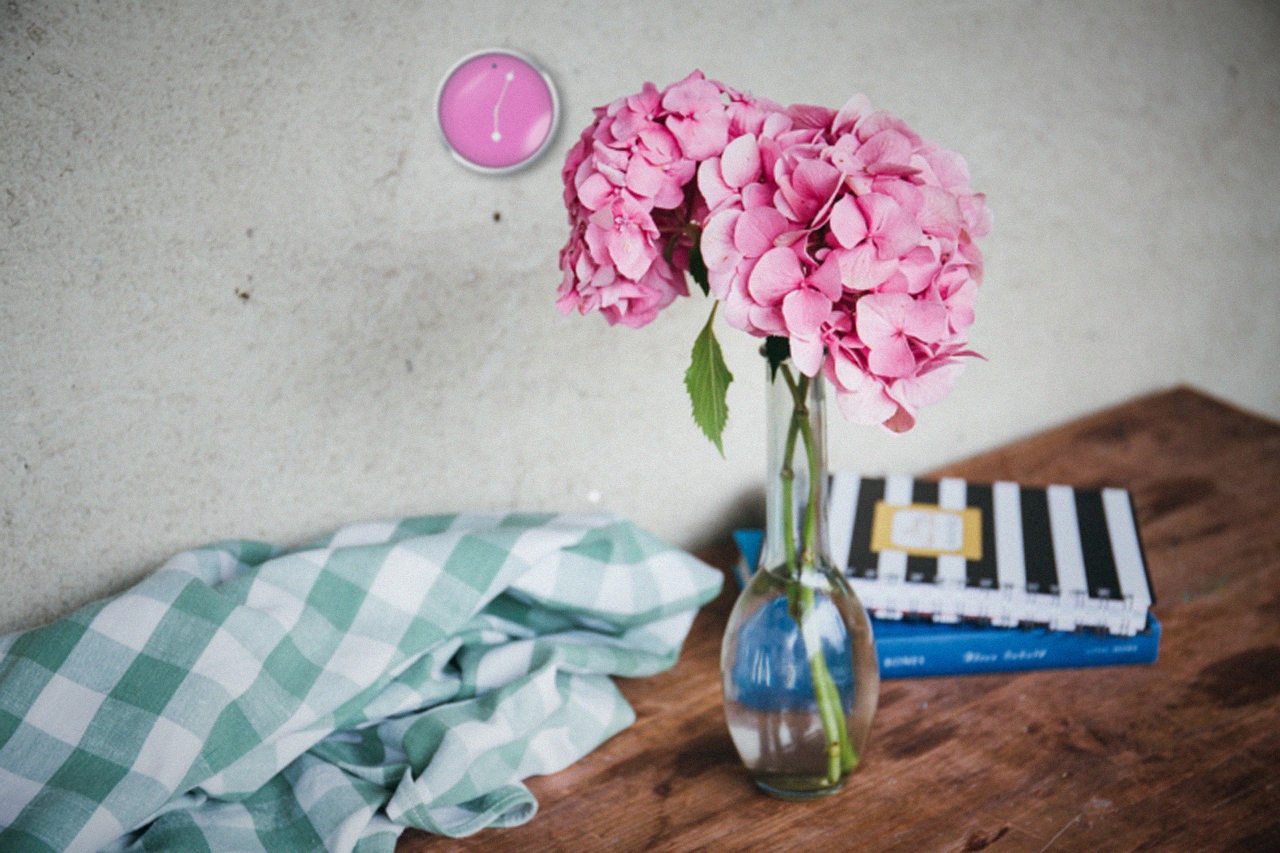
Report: 6:04
